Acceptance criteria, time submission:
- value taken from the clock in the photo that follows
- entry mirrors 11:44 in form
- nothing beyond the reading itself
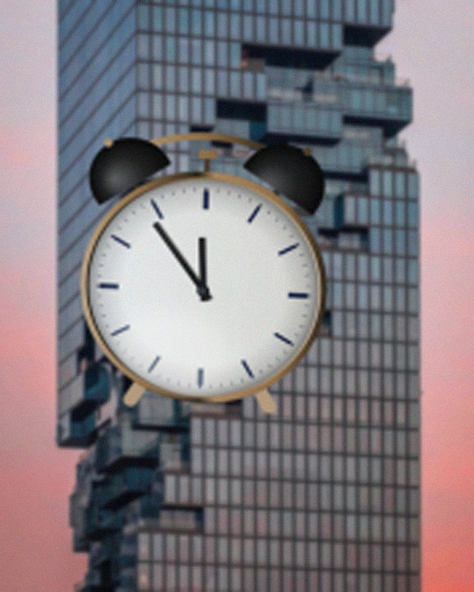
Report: 11:54
